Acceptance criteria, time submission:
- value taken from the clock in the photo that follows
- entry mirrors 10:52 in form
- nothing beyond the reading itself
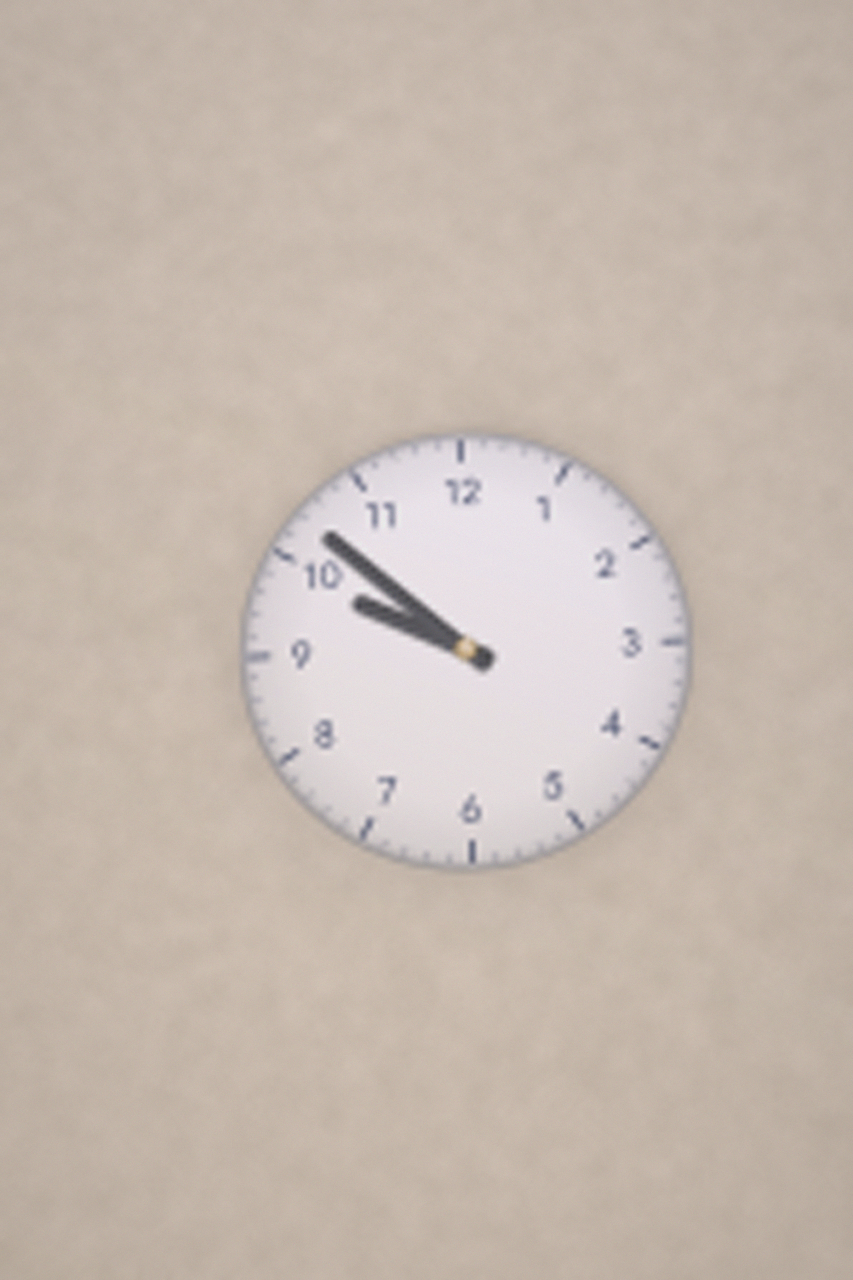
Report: 9:52
